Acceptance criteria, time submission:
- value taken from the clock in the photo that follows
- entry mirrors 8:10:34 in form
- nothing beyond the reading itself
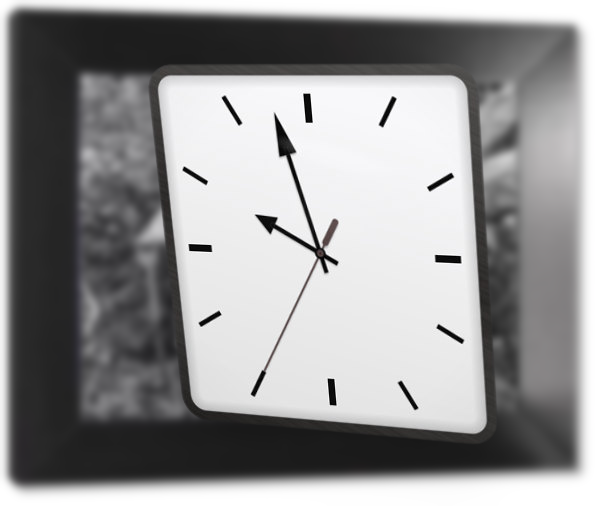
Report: 9:57:35
